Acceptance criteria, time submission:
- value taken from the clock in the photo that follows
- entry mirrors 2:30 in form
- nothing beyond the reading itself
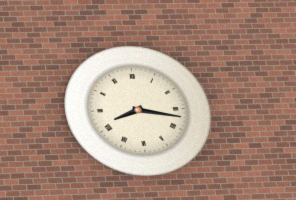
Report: 8:17
